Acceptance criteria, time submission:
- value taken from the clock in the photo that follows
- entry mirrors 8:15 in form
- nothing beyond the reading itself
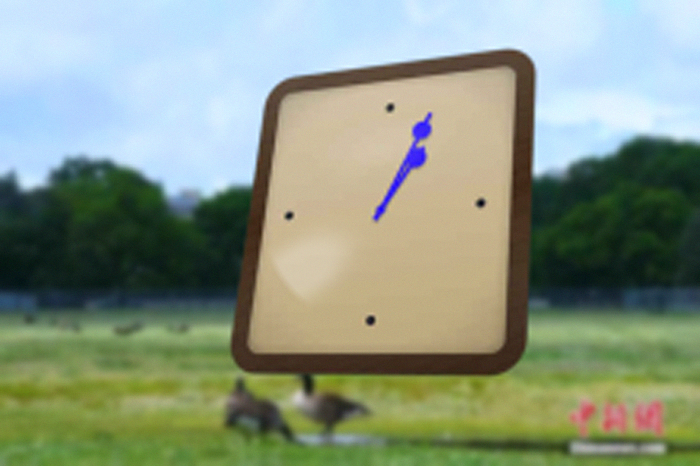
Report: 1:04
